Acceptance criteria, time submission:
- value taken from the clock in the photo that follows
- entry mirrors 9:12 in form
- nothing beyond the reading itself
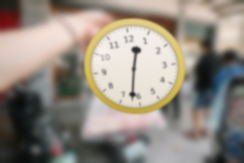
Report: 12:32
